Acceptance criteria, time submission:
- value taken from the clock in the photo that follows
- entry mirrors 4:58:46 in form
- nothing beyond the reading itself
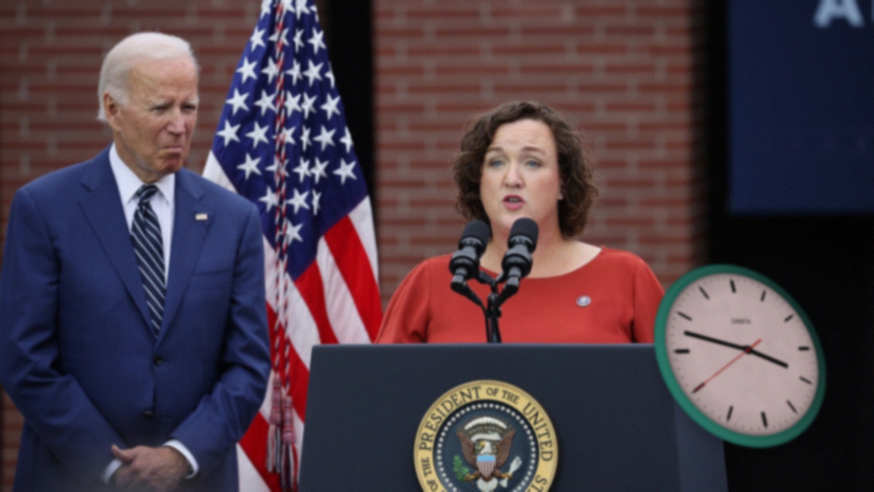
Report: 3:47:40
